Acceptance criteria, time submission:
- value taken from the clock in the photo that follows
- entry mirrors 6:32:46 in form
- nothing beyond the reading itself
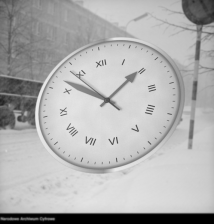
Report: 1:51:54
